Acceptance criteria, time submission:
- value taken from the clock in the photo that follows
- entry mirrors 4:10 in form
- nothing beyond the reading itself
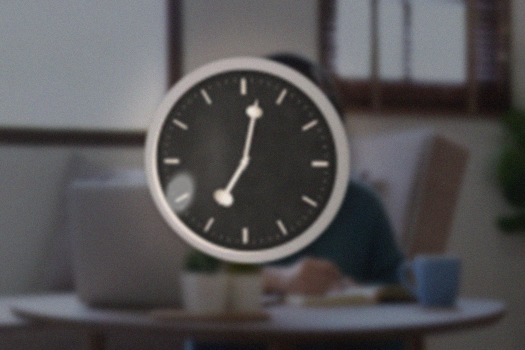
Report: 7:02
